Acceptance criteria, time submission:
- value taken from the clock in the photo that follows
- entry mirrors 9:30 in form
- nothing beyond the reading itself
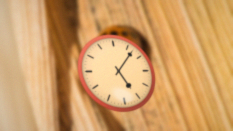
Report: 5:07
